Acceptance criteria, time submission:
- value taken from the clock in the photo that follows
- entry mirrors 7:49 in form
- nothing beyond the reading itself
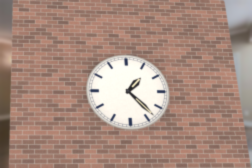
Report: 1:23
